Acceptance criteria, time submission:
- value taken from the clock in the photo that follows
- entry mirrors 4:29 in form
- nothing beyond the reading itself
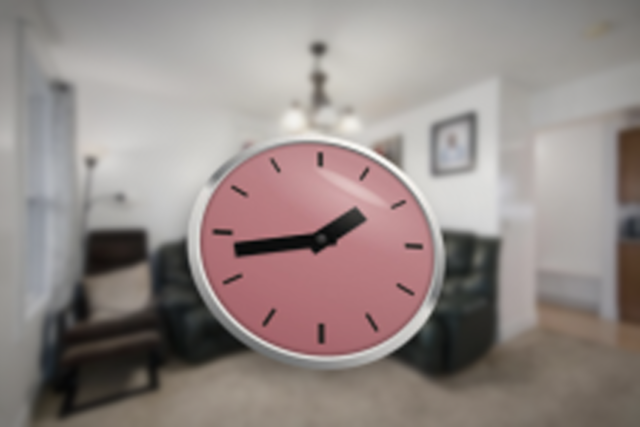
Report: 1:43
